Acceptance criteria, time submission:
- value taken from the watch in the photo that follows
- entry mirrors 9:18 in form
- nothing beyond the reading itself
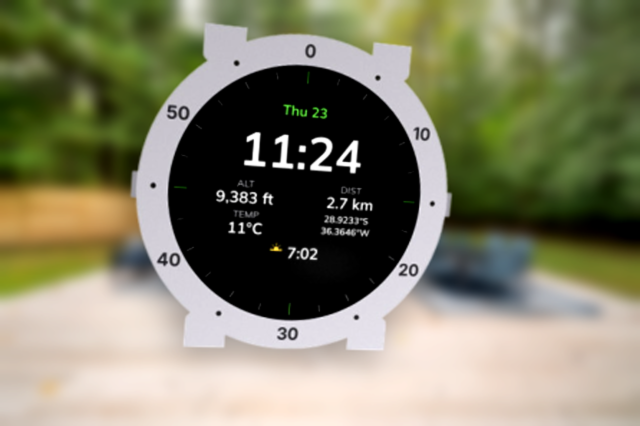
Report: 11:24
